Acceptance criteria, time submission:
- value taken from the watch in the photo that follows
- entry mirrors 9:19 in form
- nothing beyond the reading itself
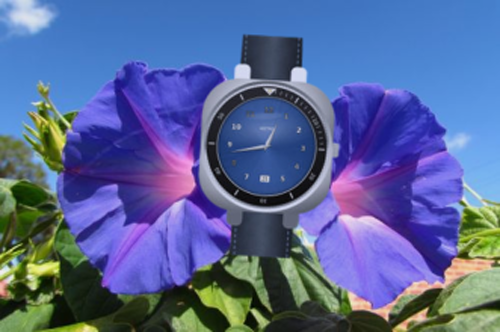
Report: 12:43
